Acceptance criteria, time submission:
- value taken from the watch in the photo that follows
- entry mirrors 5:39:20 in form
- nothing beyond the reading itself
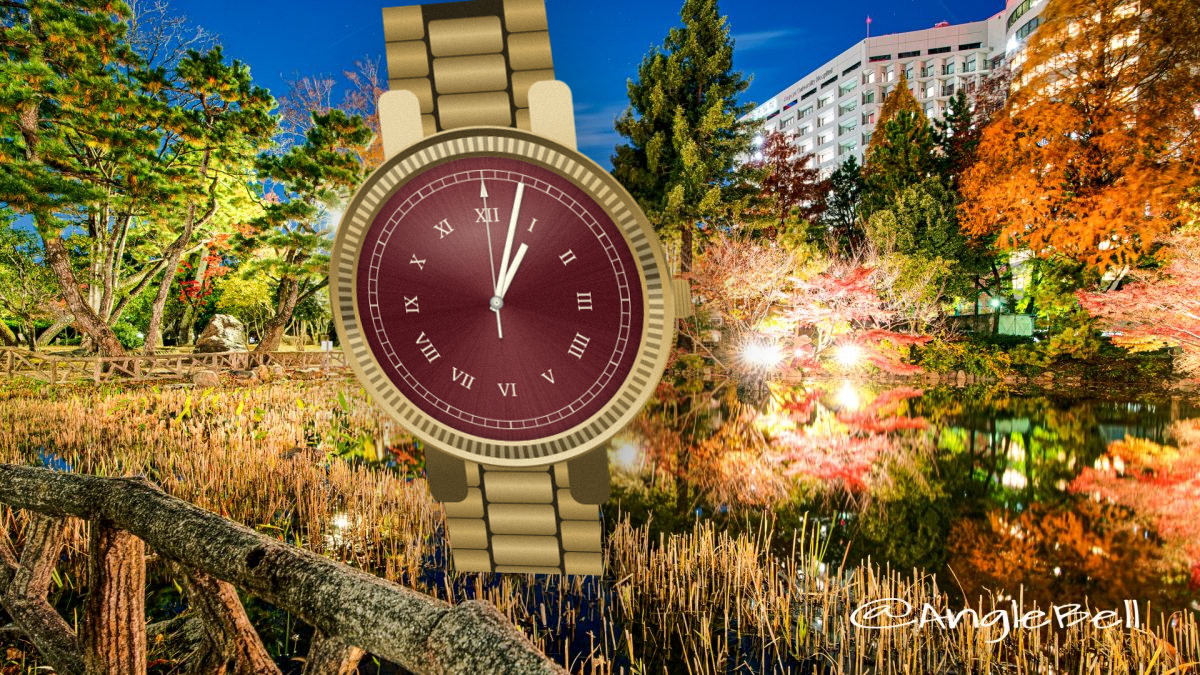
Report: 1:03:00
